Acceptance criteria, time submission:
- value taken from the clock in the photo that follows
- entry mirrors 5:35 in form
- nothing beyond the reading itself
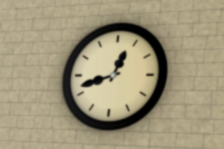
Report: 12:42
